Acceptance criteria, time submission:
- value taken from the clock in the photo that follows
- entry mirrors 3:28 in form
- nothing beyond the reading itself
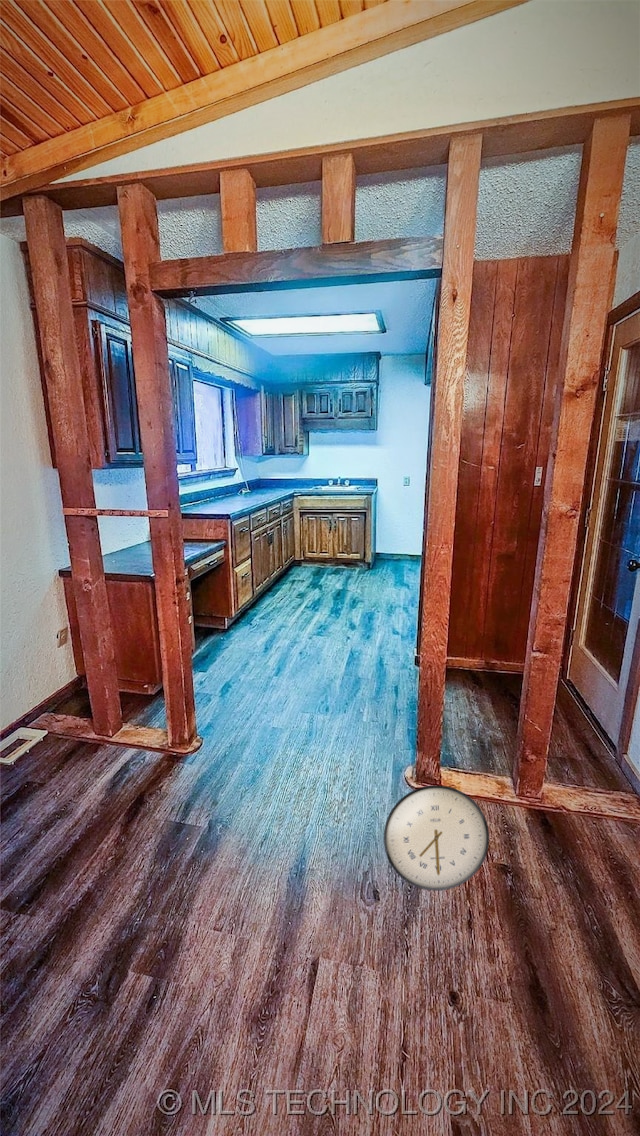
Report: 7:30
